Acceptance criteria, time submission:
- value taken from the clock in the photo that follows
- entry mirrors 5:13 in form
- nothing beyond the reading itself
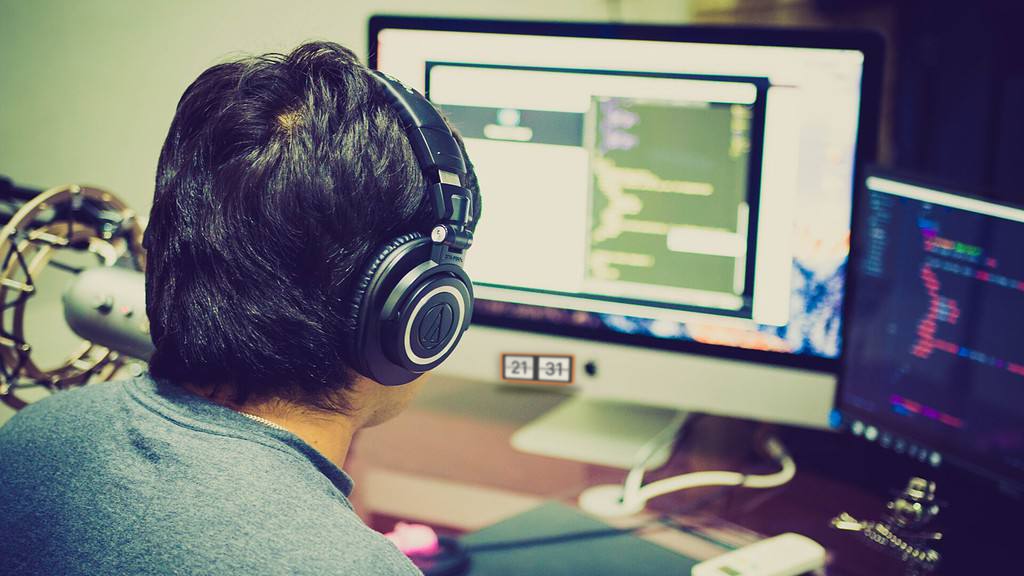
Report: 21:31
